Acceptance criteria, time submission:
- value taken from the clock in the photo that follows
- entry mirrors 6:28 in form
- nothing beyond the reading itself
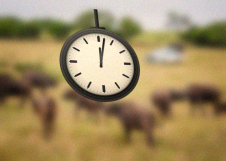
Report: 12:02
